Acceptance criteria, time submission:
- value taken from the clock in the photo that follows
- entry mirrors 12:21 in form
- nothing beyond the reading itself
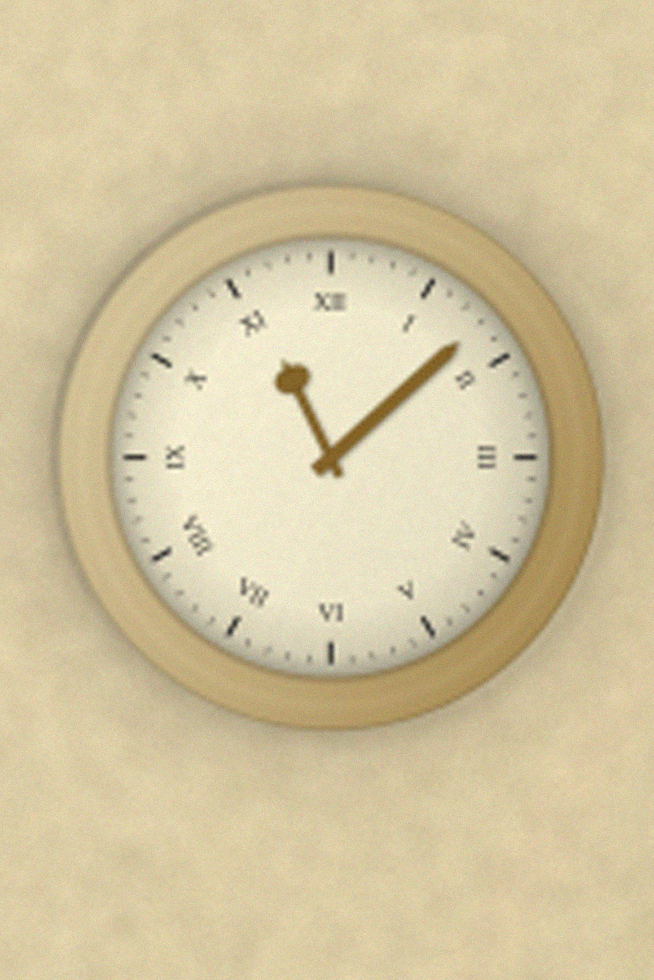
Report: 11:08
